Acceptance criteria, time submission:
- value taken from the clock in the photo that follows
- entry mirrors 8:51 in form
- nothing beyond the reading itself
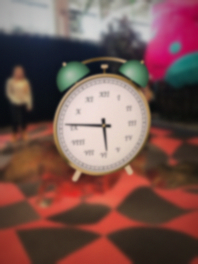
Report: 5:46
